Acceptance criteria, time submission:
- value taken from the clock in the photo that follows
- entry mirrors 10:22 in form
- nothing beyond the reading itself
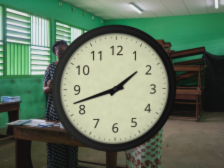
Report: 1:42
